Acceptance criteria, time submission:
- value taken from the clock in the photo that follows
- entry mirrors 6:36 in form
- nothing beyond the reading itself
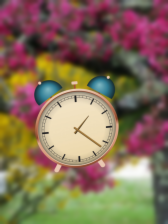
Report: 1:22
